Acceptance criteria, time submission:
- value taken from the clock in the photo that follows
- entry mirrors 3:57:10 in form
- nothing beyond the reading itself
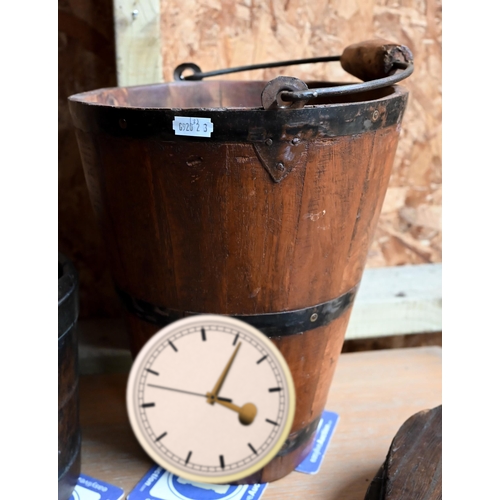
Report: 4:05:48
